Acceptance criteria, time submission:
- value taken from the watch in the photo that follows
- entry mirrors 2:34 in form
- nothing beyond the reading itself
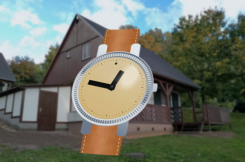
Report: 12:47
